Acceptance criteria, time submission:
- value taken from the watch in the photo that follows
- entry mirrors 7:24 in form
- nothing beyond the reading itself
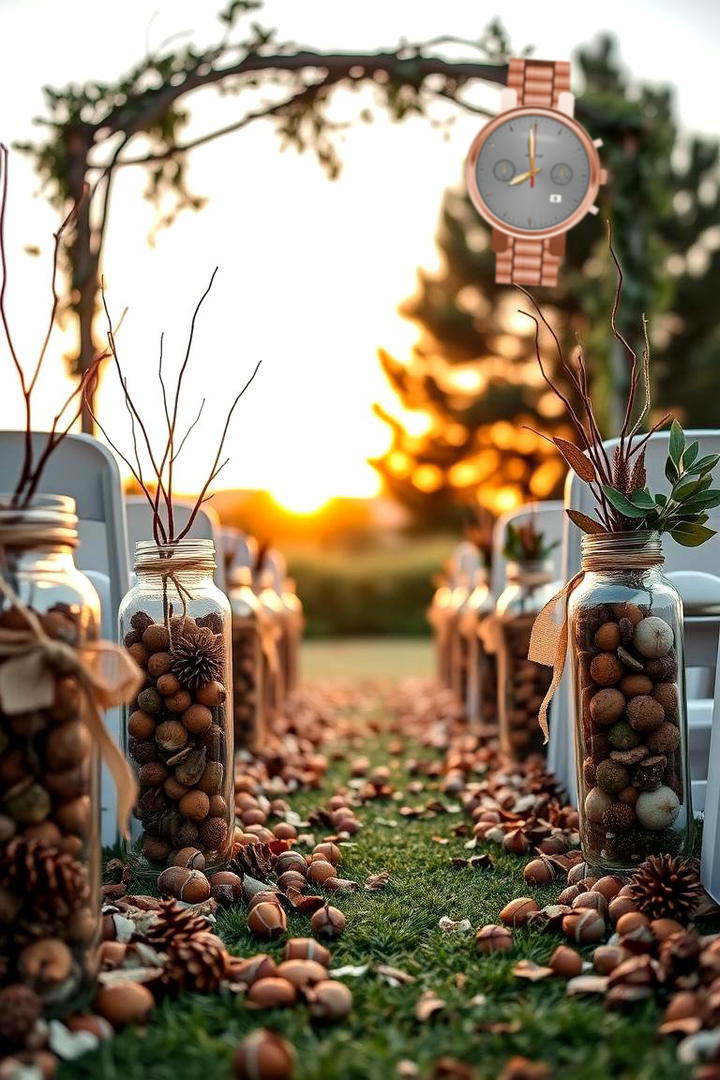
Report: 7:59
